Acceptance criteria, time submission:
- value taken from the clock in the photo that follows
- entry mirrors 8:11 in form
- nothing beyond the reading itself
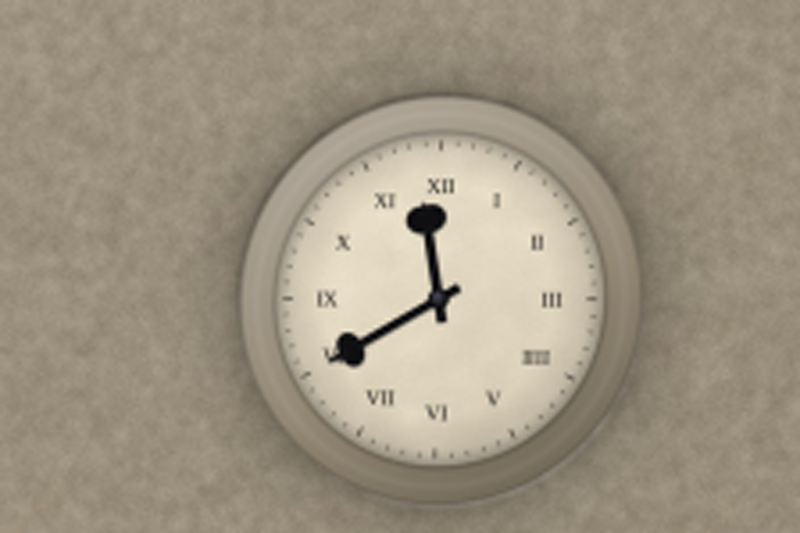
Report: 11:40
